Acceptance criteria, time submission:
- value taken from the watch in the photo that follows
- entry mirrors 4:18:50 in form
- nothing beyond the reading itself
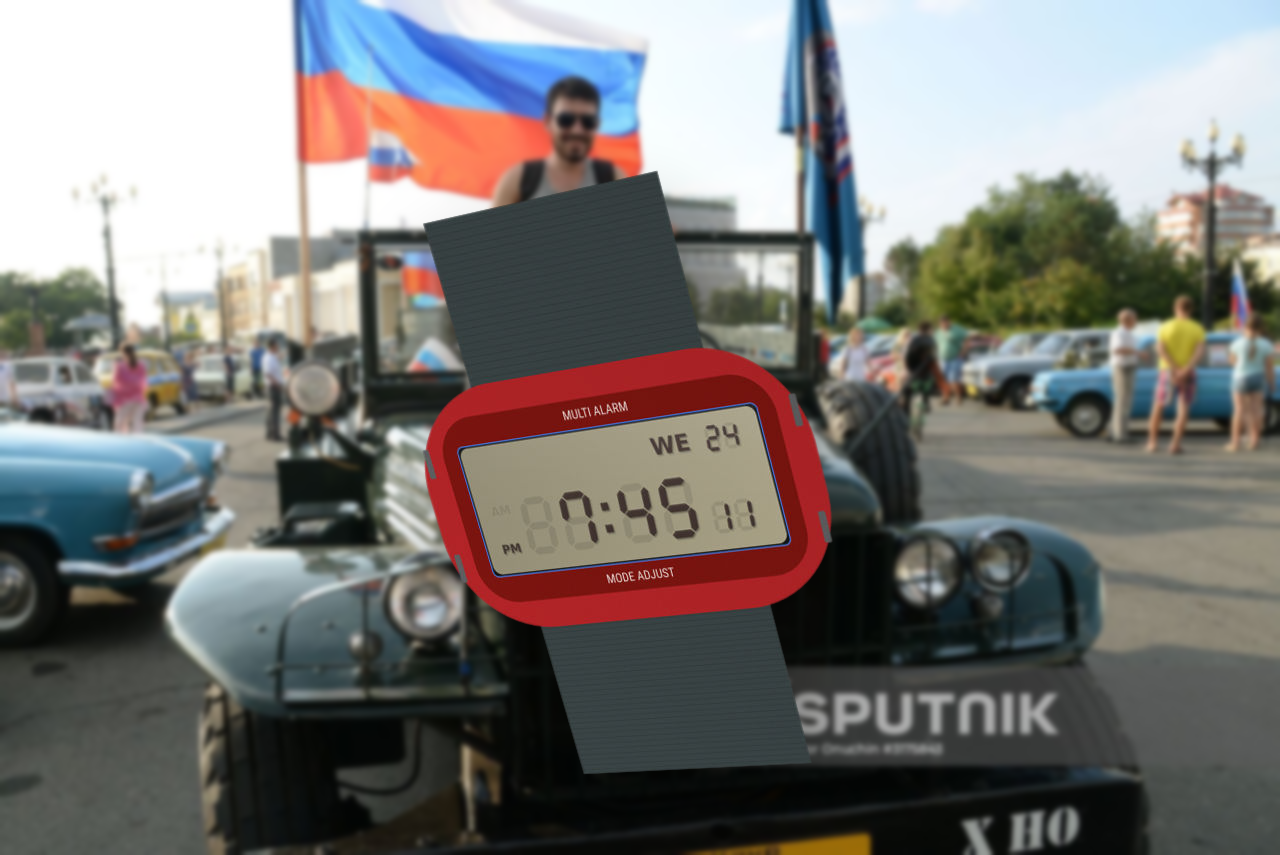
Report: 7:45:11
